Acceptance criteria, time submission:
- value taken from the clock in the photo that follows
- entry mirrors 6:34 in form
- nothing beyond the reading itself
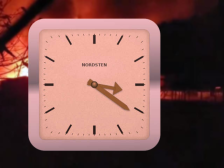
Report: 3:21
